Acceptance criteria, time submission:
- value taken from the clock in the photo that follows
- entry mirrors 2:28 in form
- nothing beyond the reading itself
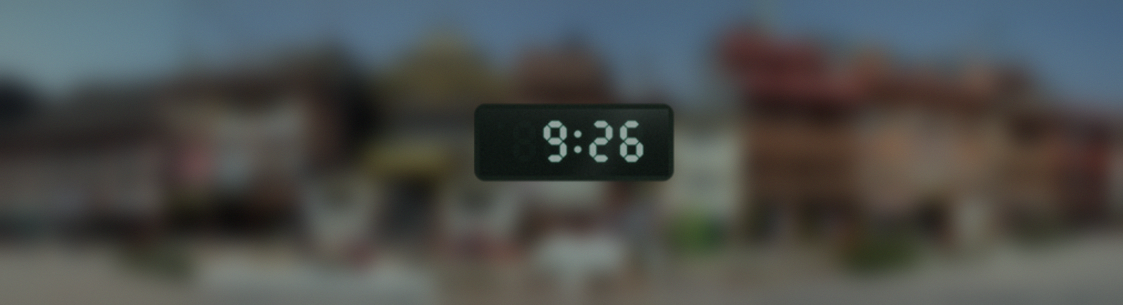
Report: 9:26
